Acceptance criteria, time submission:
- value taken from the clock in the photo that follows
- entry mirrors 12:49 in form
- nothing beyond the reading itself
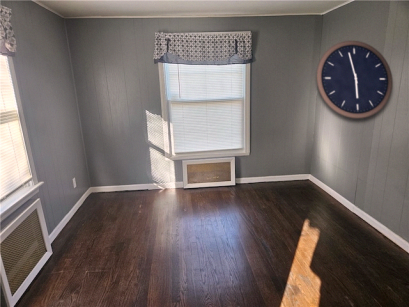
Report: 5:58
